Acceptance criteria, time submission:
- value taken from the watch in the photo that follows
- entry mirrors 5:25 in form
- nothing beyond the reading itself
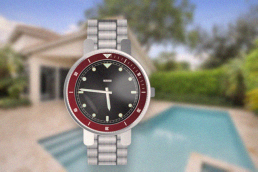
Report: 5:46
